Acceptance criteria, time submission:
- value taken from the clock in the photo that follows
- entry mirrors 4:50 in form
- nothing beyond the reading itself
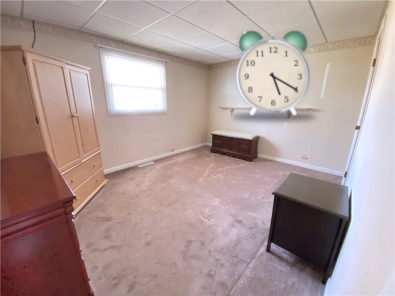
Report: 5:20
